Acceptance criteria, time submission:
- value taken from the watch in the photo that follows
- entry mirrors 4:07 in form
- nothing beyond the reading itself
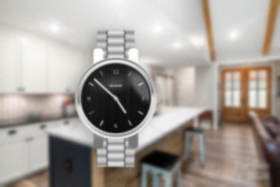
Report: 4:52
